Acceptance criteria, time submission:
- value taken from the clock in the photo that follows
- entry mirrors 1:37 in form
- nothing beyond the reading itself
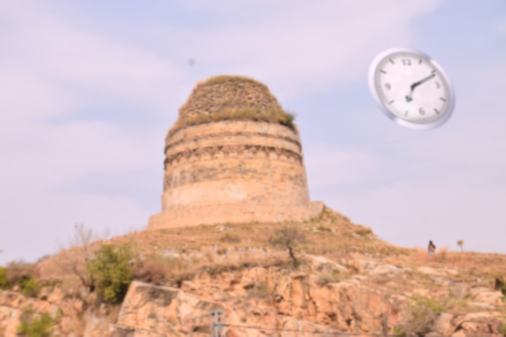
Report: 7:11
